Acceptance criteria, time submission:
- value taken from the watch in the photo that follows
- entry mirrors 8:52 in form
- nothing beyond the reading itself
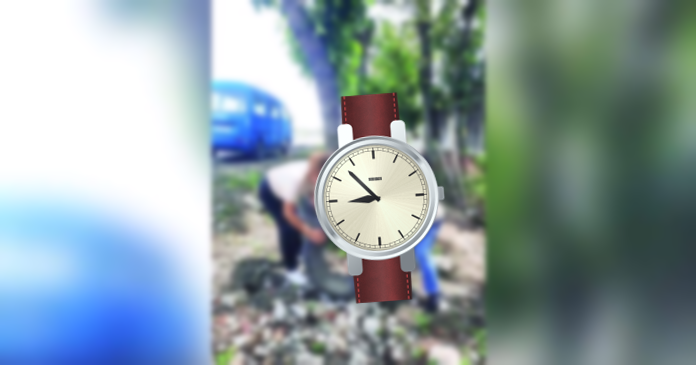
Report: 8:53
